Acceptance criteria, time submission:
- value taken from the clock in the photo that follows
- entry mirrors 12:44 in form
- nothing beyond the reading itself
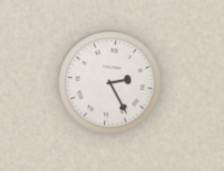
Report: 2:24
